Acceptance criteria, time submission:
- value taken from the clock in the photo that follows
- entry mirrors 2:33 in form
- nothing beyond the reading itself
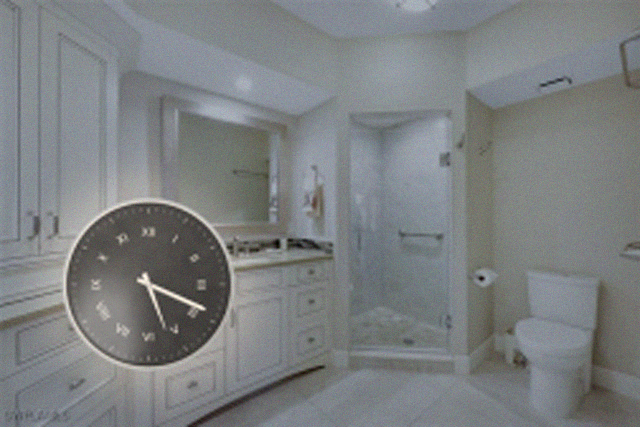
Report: 5:19
